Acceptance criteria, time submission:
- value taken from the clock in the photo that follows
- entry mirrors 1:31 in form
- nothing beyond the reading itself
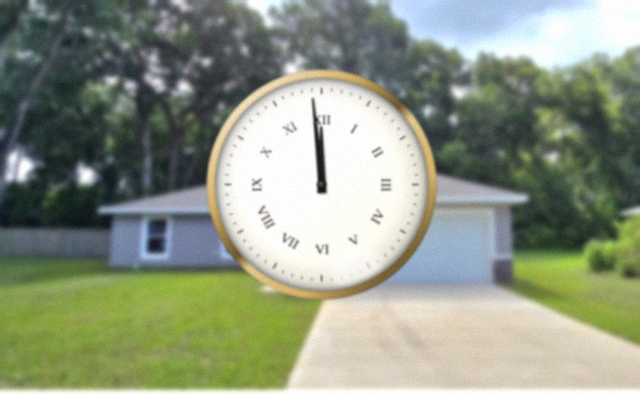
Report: 11:59
